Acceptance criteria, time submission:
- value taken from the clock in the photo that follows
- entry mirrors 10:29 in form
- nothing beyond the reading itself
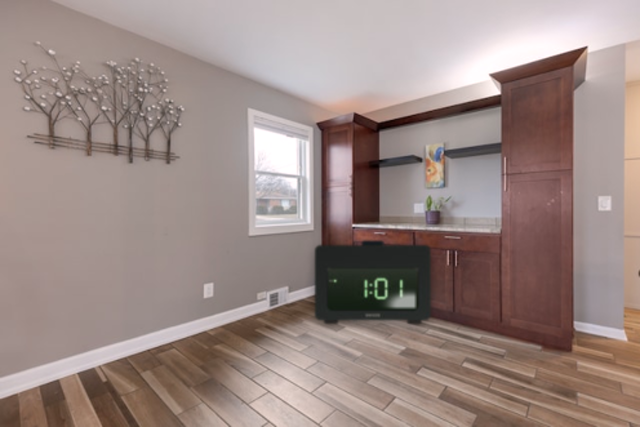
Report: 1:01
